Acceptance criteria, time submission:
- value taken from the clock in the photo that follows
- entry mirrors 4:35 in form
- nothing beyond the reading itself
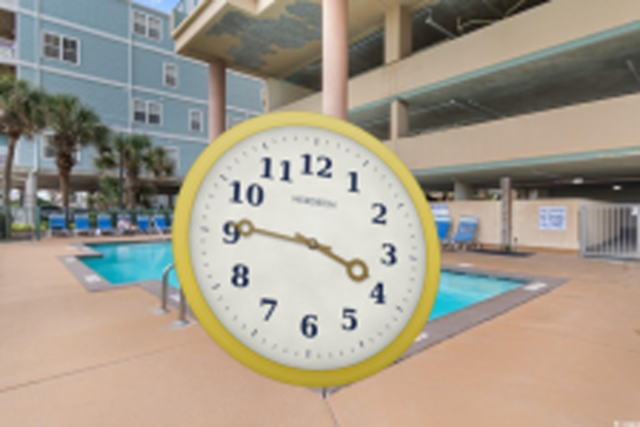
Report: 3:46
